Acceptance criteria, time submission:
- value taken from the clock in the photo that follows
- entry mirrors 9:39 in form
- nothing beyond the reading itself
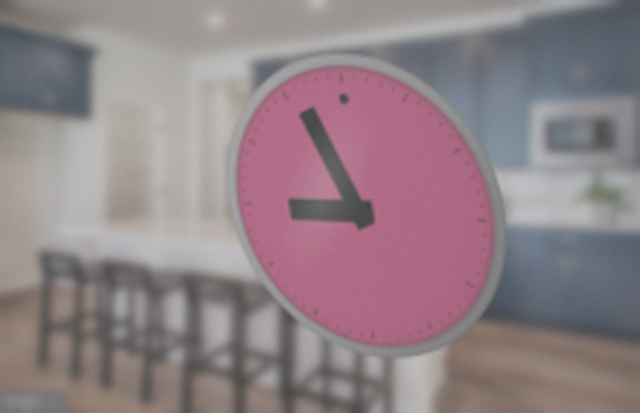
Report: 8:56
